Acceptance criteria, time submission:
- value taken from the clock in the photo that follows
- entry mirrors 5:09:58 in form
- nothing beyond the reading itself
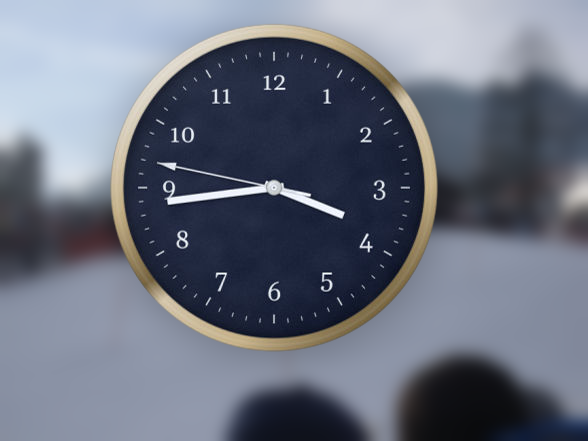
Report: 3:43:47
